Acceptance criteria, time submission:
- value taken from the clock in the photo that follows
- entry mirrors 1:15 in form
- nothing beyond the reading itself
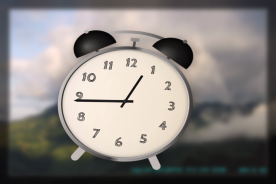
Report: 12:44
